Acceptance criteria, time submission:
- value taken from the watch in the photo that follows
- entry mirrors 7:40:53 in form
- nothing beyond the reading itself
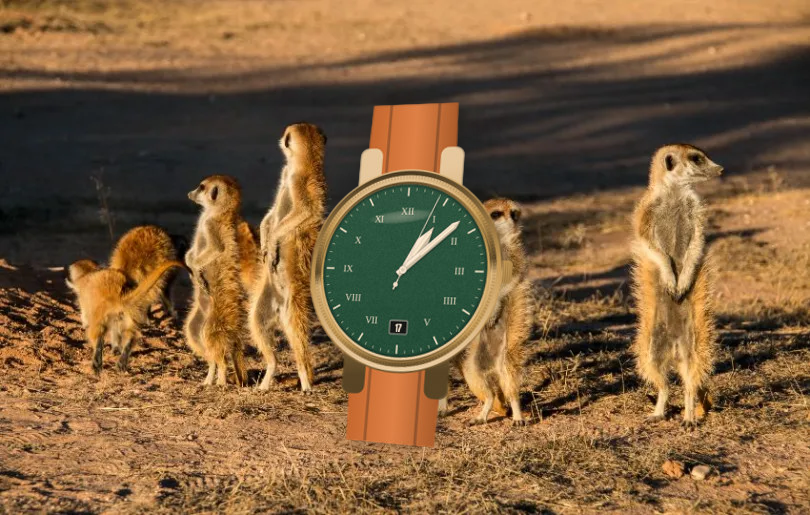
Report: 1:08:04
